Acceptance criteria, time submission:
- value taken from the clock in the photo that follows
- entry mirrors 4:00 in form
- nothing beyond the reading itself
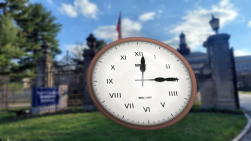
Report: 12:15
